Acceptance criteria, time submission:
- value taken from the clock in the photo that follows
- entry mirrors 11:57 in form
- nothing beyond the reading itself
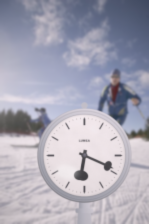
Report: 6:19
